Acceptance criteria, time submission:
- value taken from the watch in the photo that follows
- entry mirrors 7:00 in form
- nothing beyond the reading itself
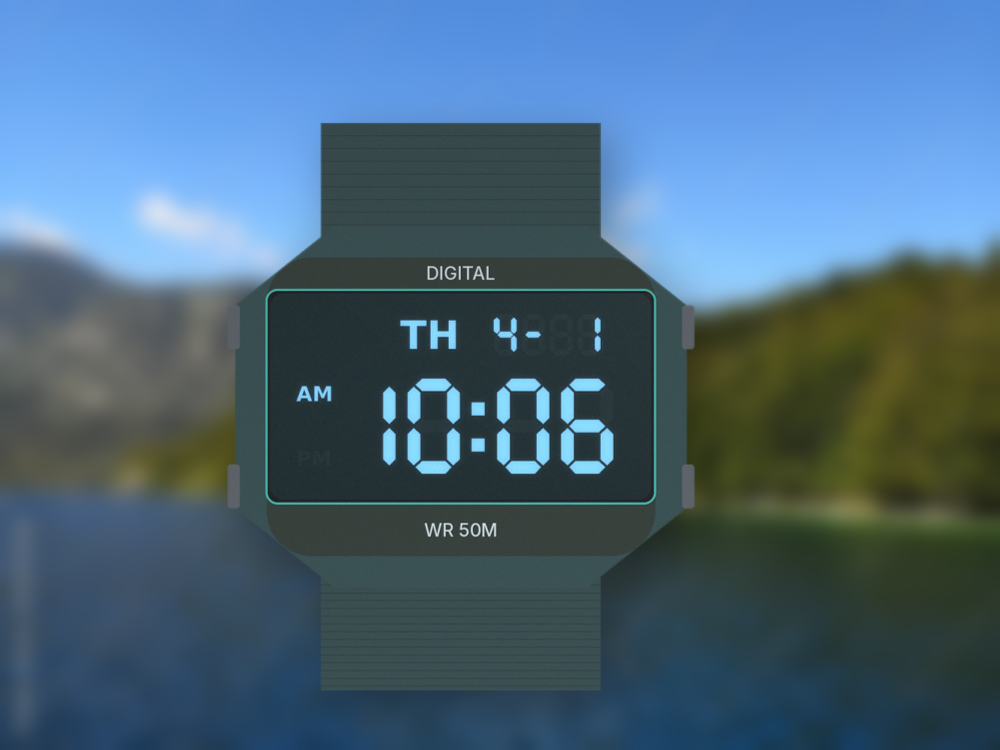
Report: 10:06
